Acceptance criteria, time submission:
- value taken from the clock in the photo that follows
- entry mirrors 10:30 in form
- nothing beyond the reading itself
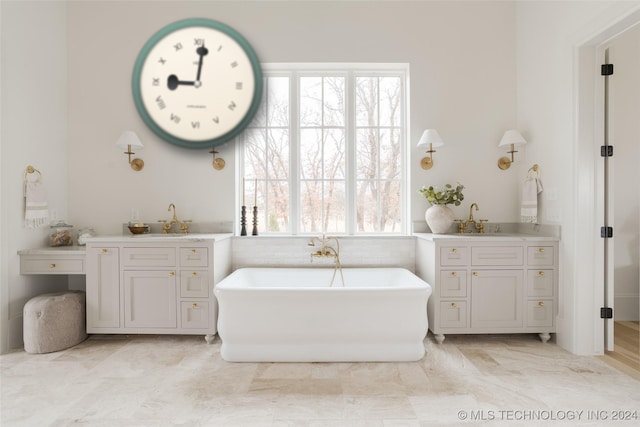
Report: 9:01
